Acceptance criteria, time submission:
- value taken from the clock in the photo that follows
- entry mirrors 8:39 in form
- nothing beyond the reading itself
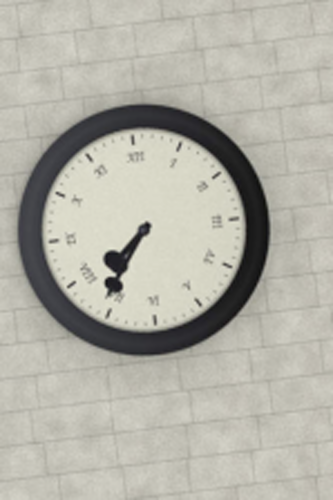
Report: 7:36
